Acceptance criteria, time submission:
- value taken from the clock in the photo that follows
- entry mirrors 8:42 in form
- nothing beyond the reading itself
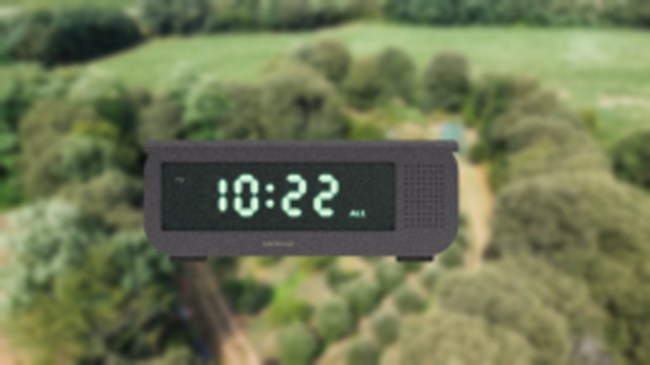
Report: 10:22
